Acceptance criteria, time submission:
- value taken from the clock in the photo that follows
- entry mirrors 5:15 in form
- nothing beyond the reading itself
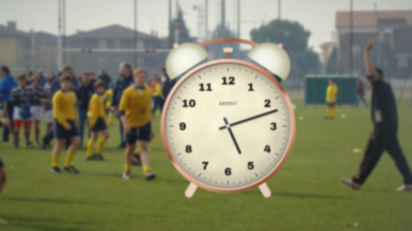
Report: 5:12
